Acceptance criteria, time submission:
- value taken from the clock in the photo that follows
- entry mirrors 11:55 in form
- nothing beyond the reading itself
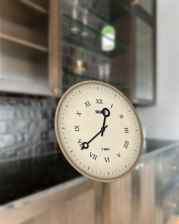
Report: 12:39
